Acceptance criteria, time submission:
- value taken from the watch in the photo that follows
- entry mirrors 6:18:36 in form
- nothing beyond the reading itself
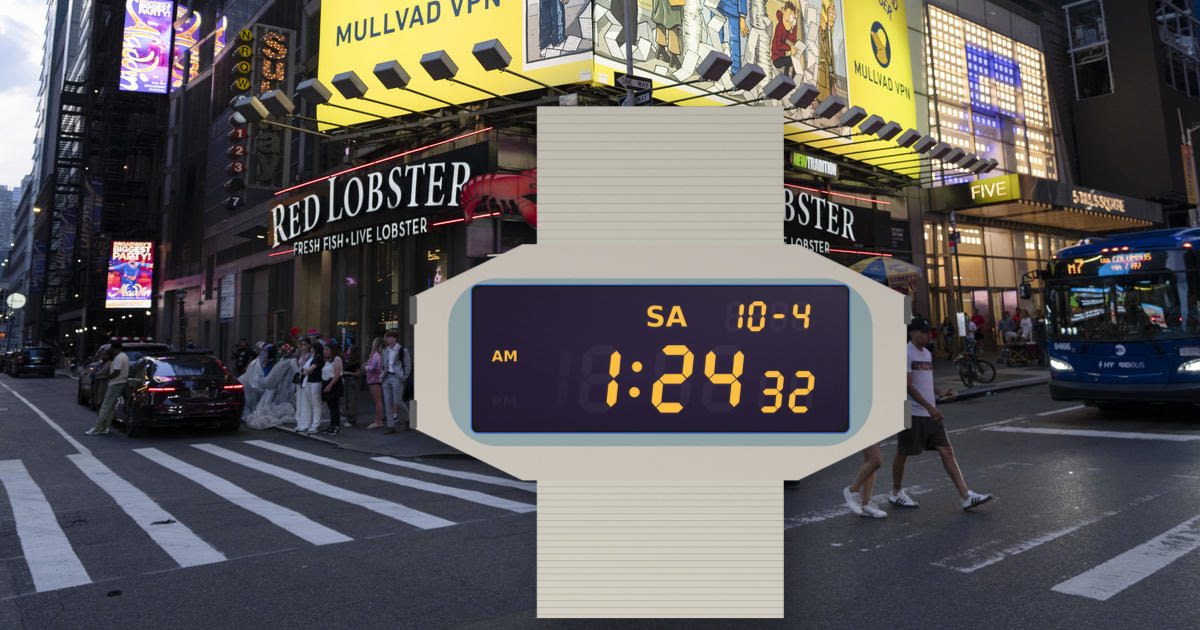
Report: 1:24:32
